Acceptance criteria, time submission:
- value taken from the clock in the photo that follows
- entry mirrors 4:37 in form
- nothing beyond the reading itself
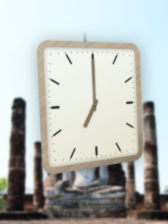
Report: 7:00
